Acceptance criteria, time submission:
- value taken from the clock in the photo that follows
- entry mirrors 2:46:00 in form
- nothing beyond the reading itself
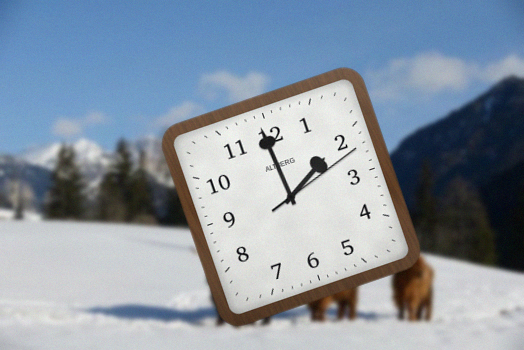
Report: 1:59:12
